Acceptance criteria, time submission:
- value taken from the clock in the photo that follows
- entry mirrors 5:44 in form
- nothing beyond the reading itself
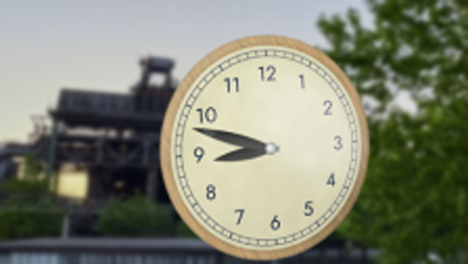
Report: 8:48
